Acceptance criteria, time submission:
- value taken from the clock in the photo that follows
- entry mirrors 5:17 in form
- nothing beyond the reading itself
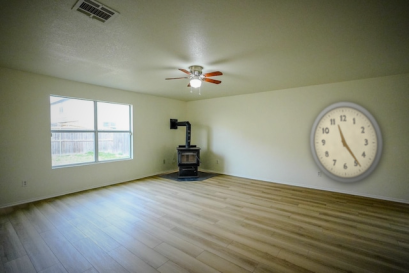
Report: 11:24
